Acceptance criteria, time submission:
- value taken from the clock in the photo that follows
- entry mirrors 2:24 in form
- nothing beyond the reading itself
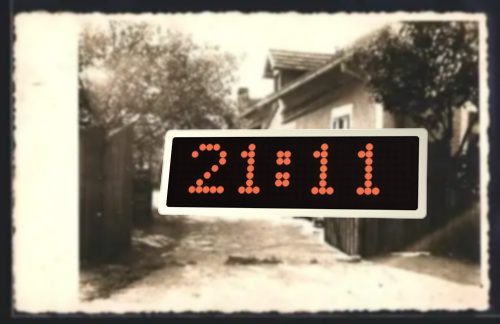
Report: 21:11
